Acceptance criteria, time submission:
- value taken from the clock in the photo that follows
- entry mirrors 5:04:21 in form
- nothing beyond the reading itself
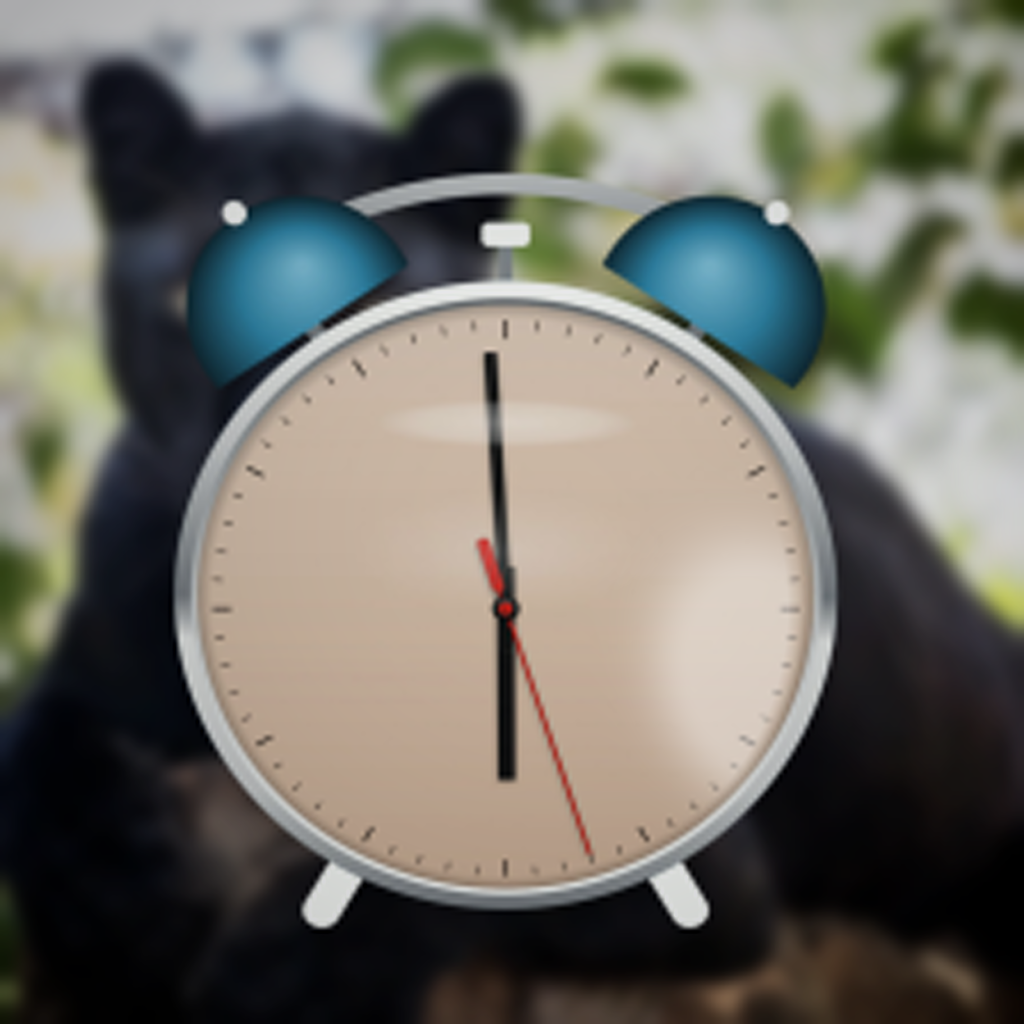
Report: 5:59:27
